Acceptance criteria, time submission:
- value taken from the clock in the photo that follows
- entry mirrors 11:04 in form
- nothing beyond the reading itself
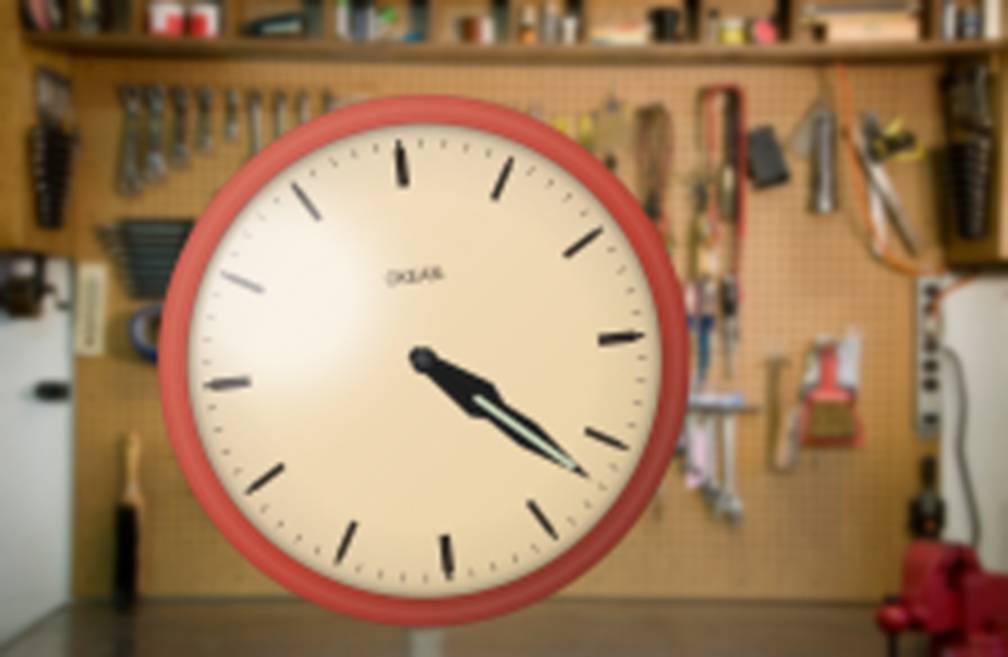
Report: 4:22
